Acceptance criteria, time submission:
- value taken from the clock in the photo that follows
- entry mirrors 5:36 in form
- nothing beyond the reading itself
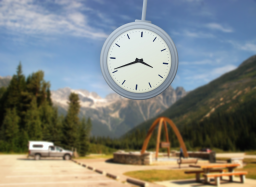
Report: 3:41
